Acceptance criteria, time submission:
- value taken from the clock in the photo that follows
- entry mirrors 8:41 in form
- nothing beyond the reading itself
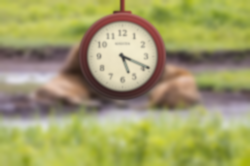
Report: 5:19
